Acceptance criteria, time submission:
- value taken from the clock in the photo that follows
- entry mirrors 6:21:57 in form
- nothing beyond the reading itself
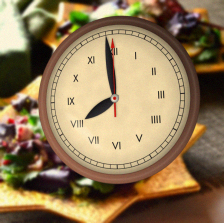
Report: 7:59:00
